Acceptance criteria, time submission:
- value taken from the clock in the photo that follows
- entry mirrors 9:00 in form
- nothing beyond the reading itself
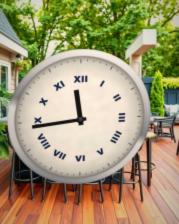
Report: 11:44
